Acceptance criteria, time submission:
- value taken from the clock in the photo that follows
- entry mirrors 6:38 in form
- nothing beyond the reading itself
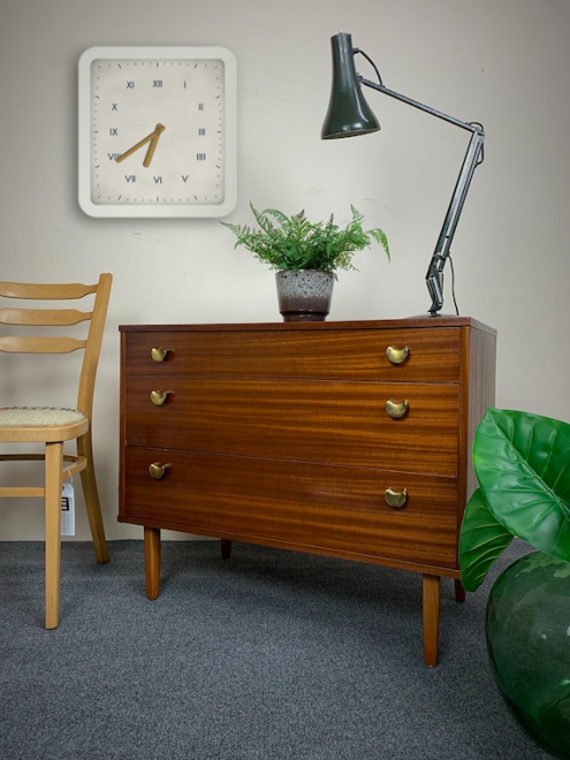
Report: 6:39
